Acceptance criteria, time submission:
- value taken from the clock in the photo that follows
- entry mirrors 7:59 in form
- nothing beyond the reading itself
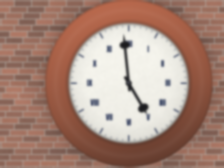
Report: 4:59
